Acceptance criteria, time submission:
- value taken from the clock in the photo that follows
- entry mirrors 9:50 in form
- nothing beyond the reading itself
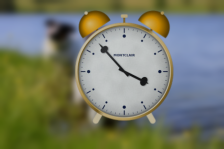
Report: 3:53
